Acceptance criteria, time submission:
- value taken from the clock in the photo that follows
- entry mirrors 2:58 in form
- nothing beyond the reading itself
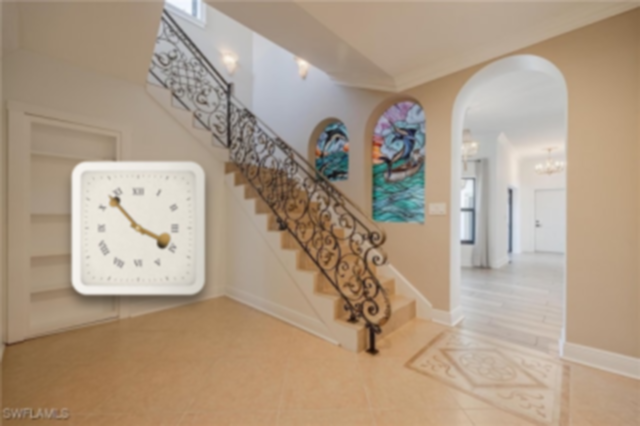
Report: 3:53
